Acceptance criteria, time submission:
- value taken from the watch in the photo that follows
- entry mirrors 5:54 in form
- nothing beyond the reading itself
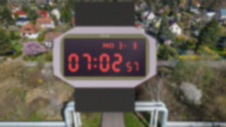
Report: 7:02
